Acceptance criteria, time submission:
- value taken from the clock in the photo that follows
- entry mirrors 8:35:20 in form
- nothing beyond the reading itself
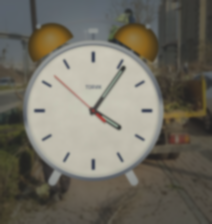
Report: 4:05:52
